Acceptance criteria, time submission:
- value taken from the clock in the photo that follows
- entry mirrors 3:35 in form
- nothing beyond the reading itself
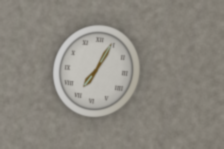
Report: 7:04
